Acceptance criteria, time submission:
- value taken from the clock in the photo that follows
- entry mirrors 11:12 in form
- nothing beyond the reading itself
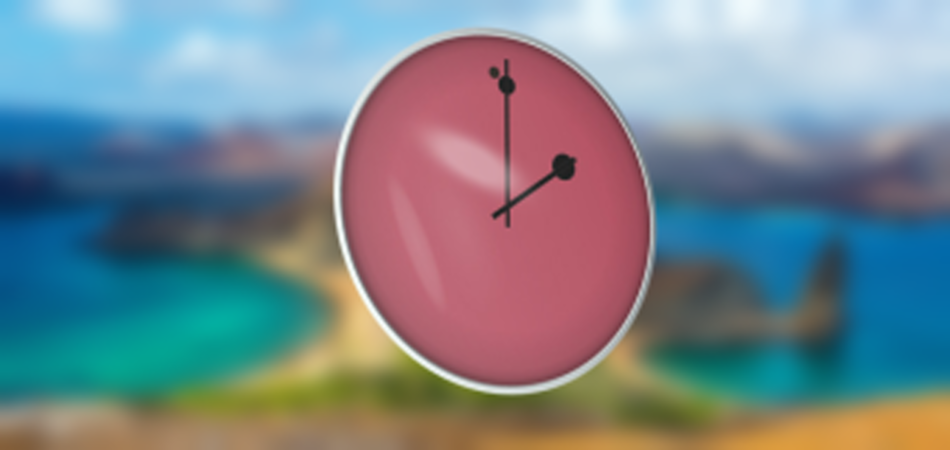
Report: 2:01
